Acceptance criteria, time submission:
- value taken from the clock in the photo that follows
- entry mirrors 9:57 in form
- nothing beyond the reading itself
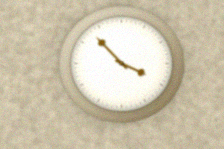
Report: 3:53
